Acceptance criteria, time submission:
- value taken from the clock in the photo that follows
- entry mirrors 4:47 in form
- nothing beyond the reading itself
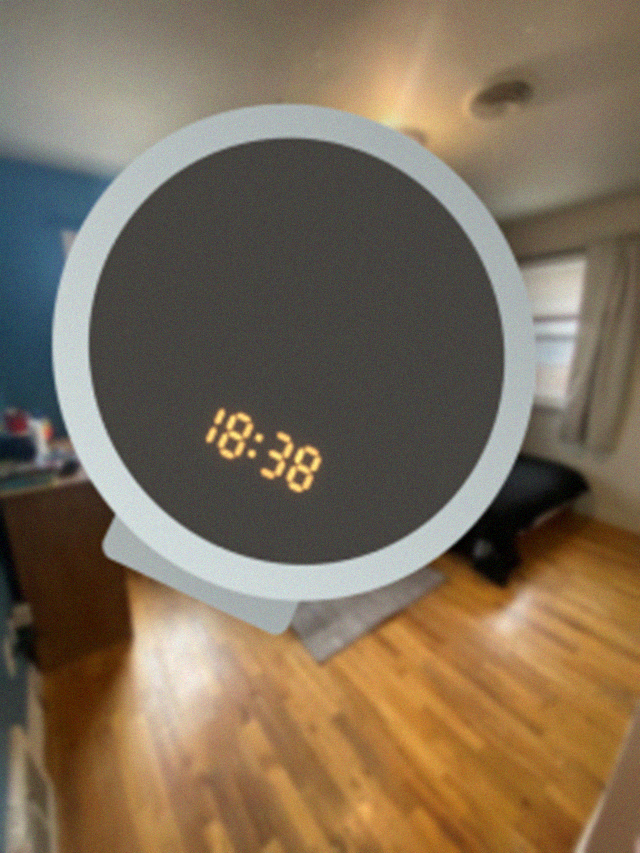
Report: 18:38
